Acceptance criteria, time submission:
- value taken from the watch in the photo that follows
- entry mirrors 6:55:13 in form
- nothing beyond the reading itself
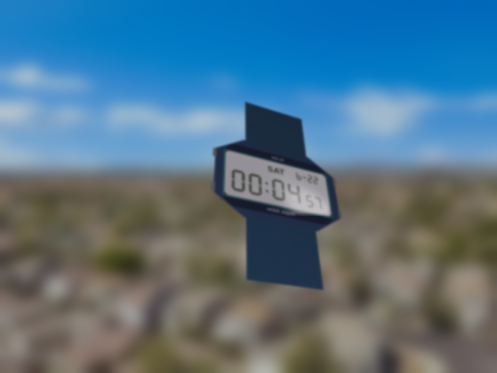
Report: 0:04:57
